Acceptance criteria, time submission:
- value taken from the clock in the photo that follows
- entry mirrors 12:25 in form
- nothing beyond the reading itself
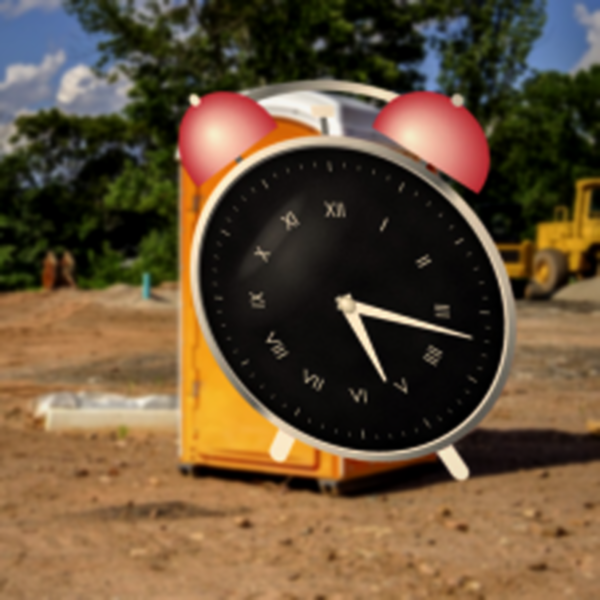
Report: 5:17
